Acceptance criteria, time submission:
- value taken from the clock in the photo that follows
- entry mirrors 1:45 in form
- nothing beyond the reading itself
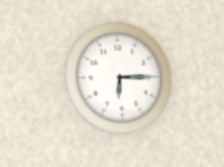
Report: 6:15
